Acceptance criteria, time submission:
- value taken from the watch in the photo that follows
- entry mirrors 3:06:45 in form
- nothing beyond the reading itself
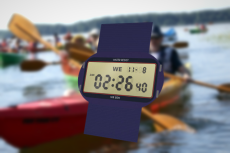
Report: 2:26:40
